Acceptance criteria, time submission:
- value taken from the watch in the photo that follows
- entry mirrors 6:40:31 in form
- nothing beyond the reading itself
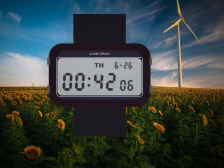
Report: 0:42:06
